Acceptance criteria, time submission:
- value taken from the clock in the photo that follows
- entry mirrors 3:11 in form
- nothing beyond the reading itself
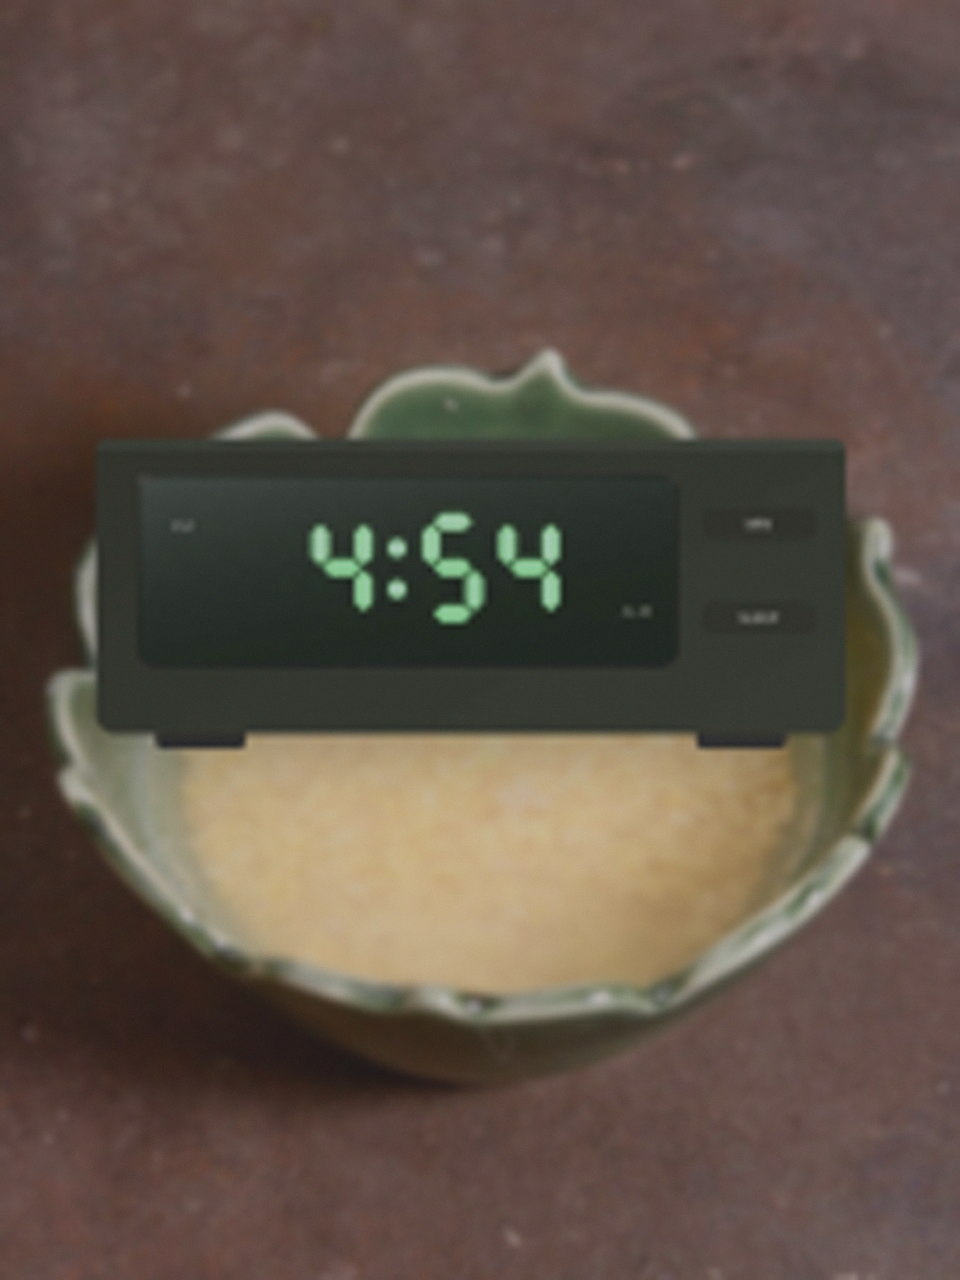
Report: 4:54
